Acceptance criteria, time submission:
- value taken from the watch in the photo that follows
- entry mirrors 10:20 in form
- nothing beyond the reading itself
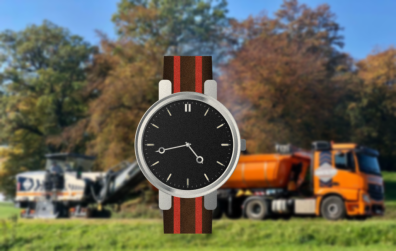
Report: 4:43
